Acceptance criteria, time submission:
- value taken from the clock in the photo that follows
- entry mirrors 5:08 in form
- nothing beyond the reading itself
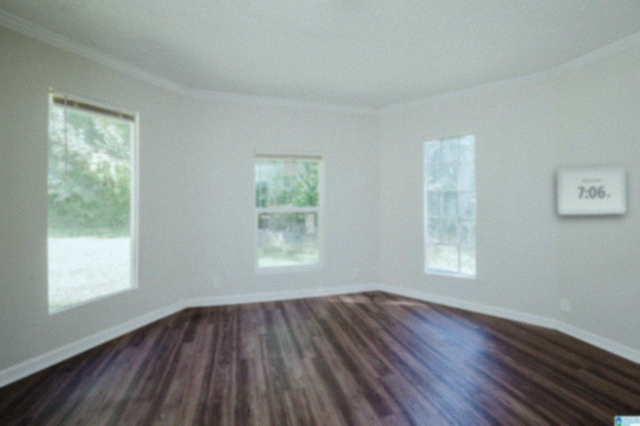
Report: 7:06
